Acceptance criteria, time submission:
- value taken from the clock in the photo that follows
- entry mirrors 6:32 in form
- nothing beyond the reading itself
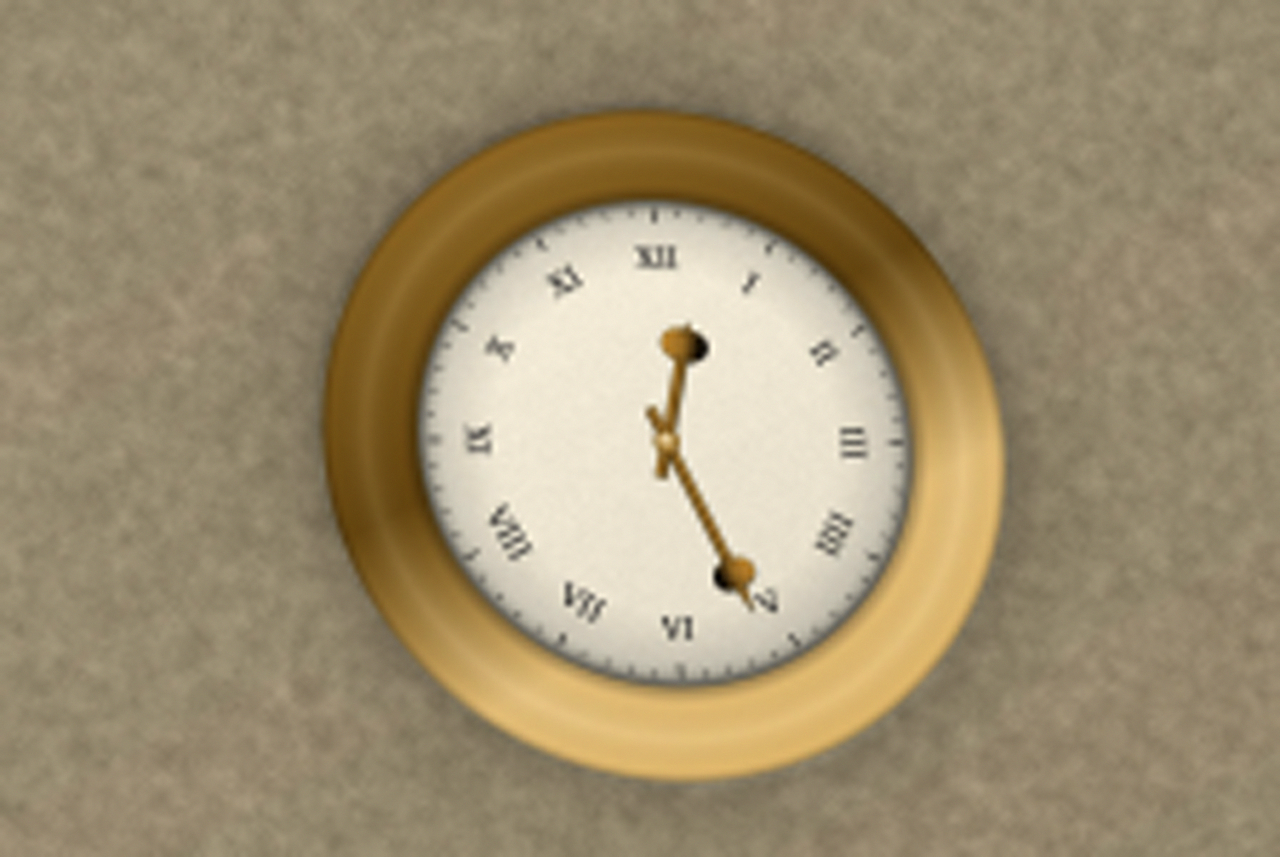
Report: 12:26
